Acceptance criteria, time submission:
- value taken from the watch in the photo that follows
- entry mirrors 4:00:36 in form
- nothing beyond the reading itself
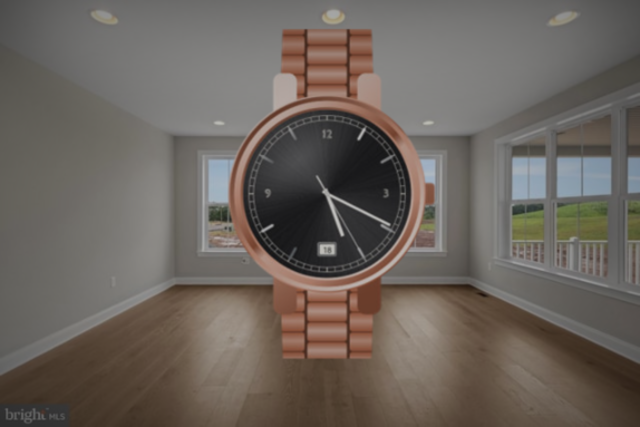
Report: 5:19:25
